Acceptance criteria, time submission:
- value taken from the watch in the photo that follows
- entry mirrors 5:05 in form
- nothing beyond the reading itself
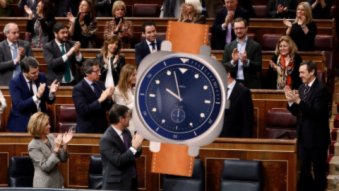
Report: 9:57
